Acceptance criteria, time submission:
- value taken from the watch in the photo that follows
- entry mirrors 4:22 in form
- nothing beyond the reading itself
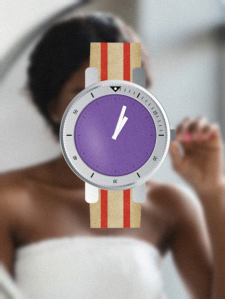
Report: 1:03
